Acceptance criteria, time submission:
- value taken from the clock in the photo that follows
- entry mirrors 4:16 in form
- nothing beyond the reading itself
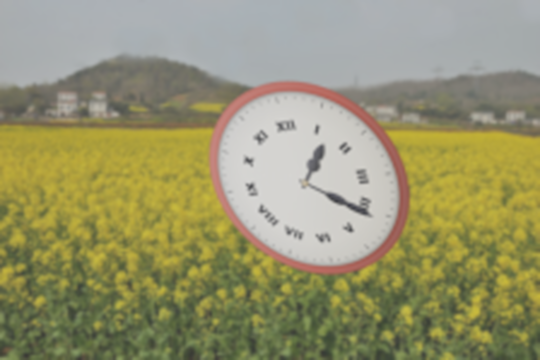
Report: 1:21
